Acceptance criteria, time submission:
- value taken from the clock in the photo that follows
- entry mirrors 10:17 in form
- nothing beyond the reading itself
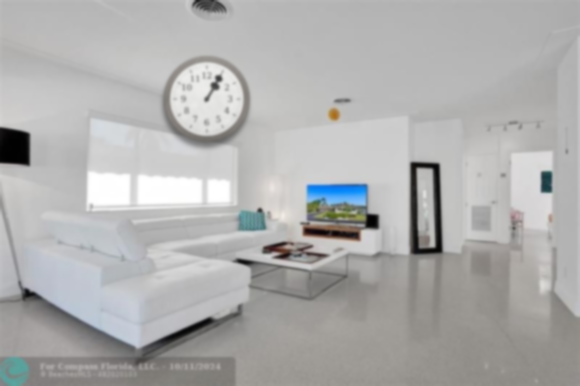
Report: 1:05
